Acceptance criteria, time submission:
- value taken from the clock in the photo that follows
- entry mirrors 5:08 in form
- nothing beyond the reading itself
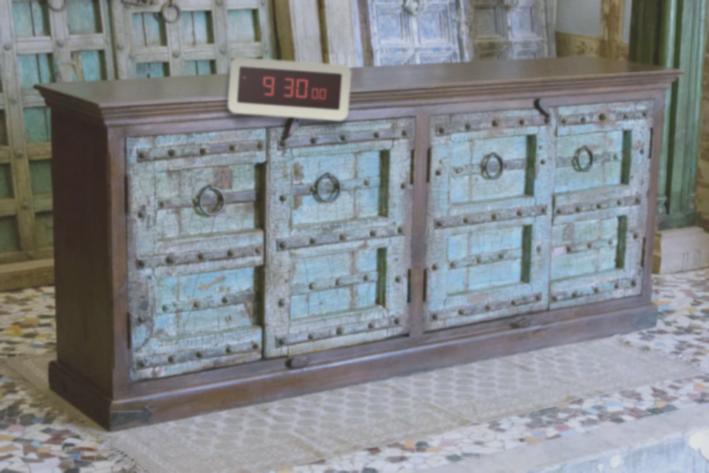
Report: 9:30
